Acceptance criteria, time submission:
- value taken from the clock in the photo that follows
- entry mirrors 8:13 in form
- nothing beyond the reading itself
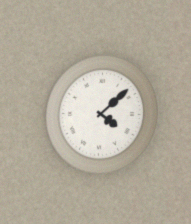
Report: 4:08
